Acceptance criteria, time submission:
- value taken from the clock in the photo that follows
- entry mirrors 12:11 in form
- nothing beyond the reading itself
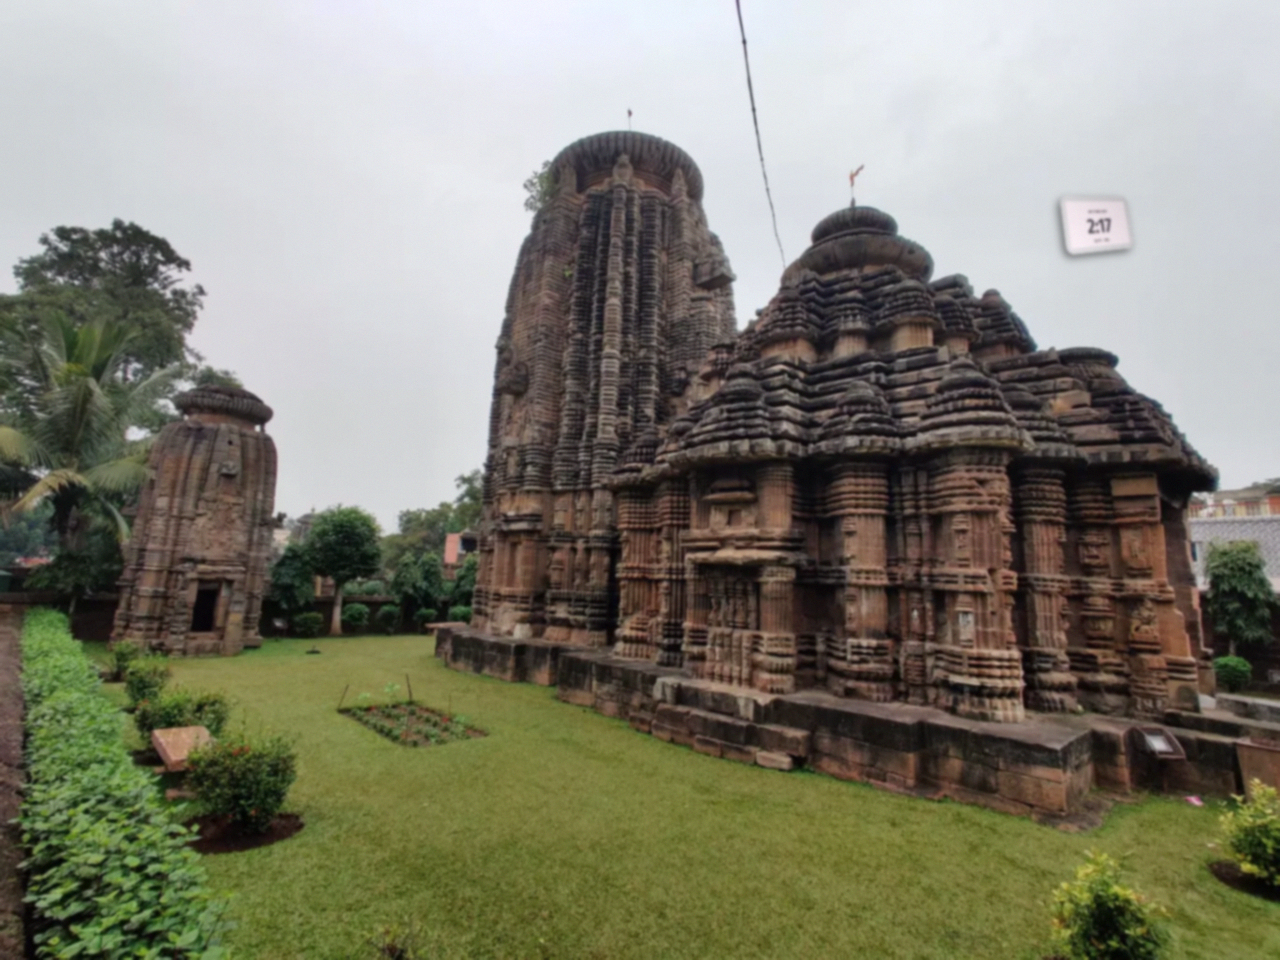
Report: 2:17
